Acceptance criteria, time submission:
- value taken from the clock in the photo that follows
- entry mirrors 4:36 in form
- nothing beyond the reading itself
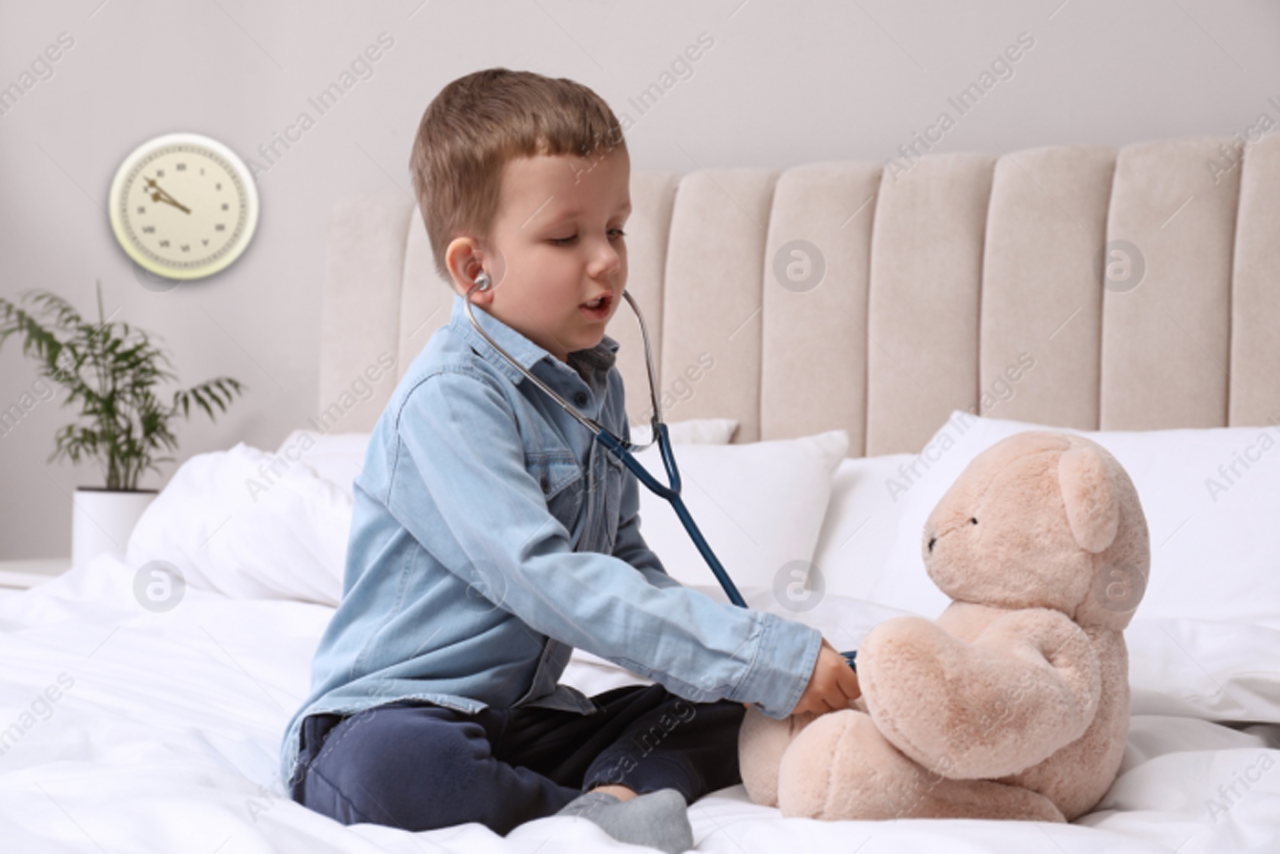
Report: 9:52
